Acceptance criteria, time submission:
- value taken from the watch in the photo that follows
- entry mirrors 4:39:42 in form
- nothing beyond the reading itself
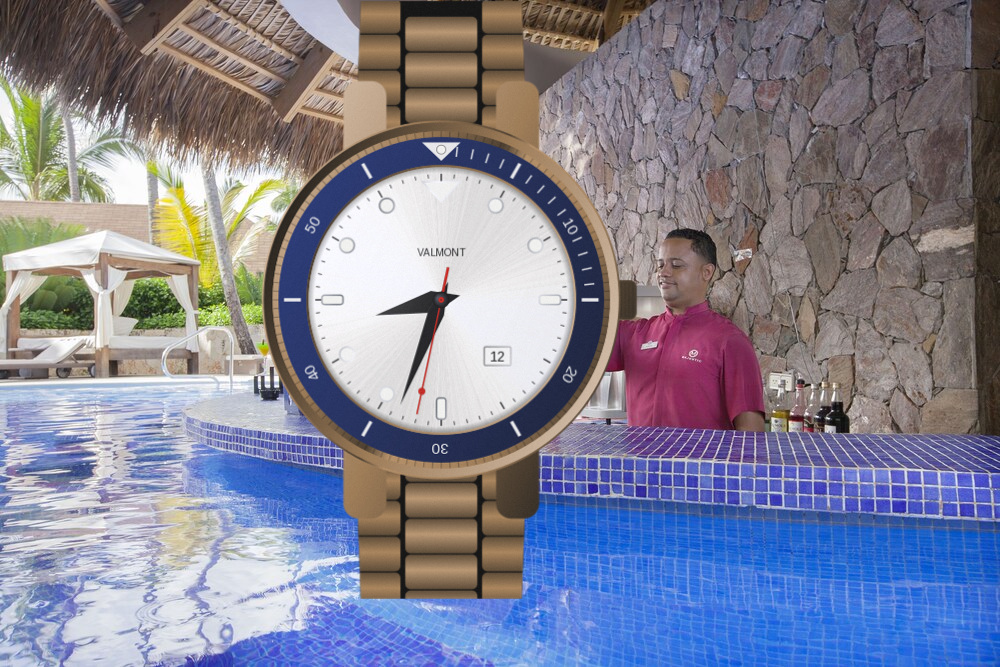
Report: 8:33:32
